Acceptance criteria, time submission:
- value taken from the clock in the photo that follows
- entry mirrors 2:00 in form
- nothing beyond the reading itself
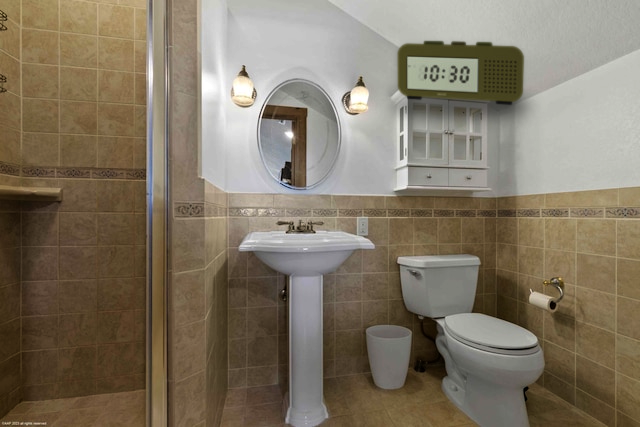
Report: 10:30
